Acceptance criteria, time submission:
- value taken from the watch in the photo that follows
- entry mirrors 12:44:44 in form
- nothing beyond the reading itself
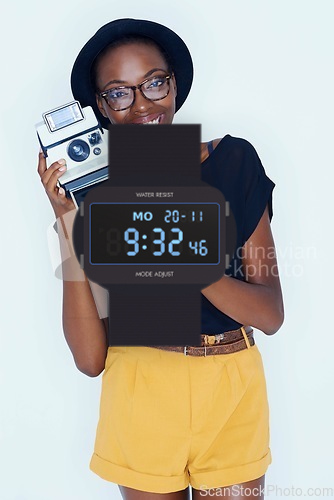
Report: 9:32:46
